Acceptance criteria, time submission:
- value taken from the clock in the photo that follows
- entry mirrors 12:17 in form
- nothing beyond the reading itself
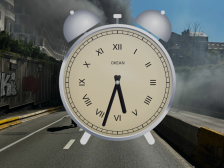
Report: 5:33
